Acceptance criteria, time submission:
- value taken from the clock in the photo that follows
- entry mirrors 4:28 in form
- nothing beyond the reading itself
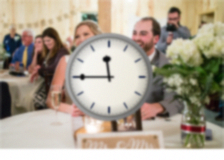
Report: 11:45
